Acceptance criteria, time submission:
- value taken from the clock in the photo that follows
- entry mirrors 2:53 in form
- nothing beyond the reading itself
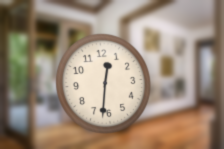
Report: 12:32
